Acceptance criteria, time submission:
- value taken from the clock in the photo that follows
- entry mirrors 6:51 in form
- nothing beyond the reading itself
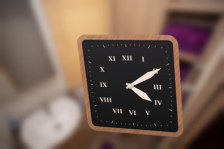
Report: 4:10
